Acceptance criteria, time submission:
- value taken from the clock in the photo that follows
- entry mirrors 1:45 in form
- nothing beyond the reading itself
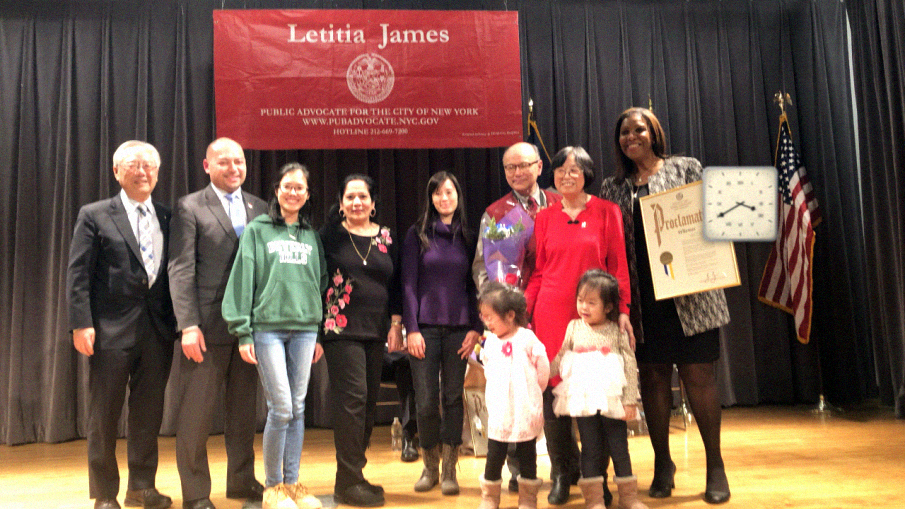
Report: 3:40
